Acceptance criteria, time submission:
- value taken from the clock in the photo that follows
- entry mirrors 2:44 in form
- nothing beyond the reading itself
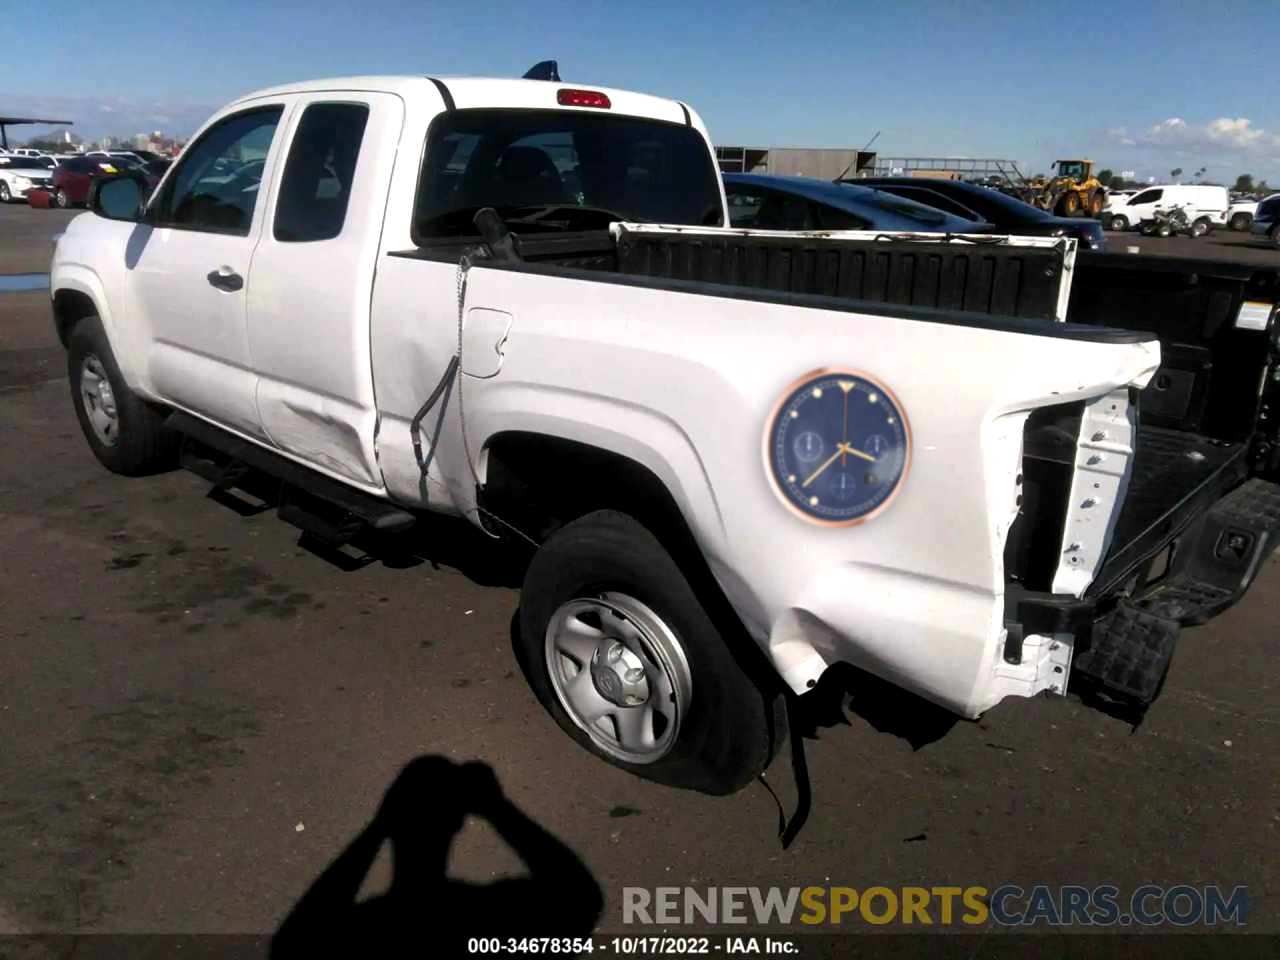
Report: 3:38
